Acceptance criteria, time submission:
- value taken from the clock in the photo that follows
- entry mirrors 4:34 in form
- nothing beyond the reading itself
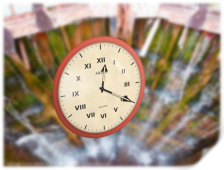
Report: 12:20
